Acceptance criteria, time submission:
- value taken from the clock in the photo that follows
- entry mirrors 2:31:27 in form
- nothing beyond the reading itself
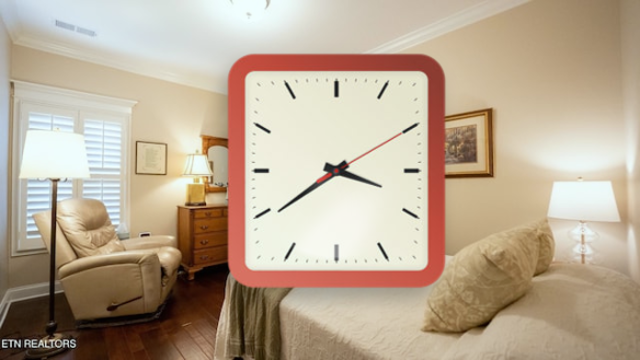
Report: 3:39:10
